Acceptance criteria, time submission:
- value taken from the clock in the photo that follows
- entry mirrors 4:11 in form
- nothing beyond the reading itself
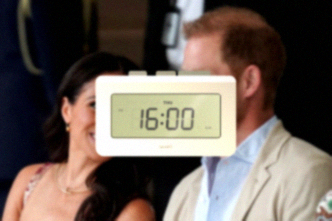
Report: 16:00
